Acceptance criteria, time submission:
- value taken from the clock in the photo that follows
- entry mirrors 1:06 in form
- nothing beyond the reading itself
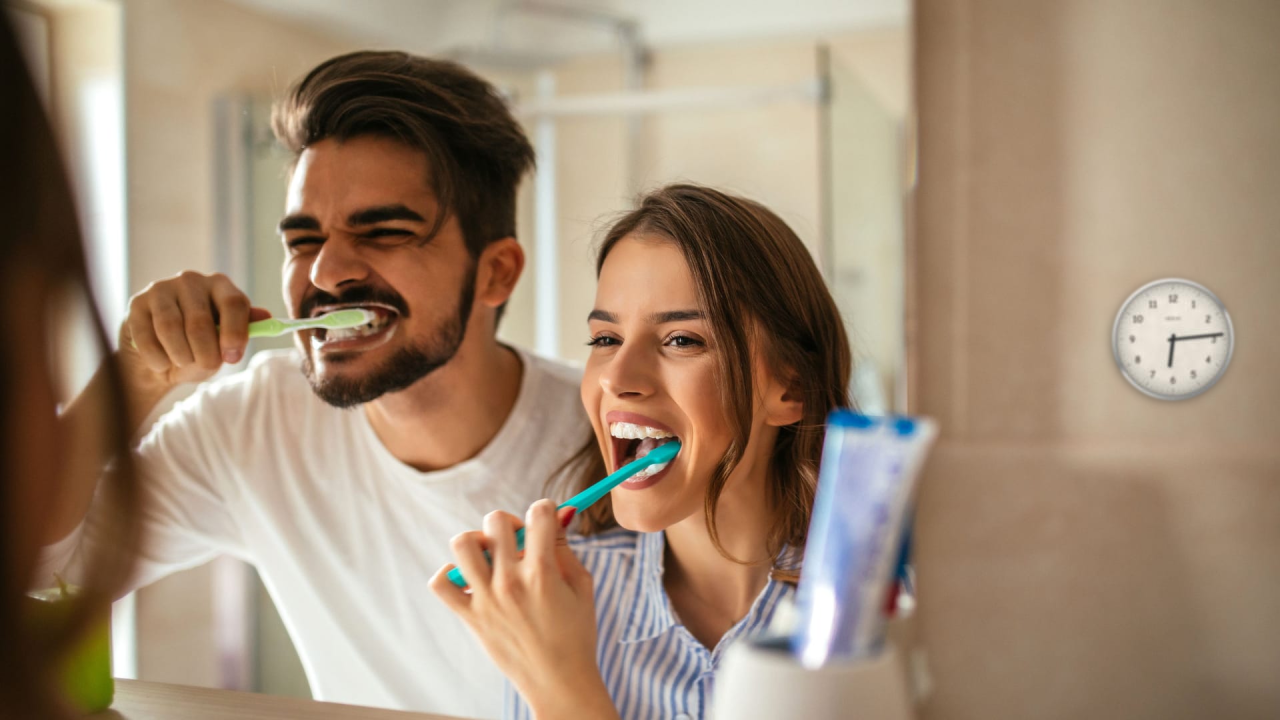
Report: 6:14
